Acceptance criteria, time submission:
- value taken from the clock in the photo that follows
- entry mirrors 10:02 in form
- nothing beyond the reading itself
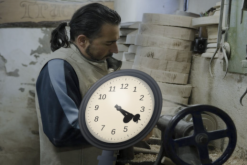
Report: 4:19
